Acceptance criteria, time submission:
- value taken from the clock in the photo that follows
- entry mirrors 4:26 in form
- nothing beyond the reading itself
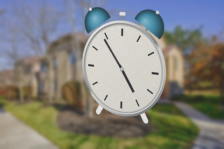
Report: 4:54
